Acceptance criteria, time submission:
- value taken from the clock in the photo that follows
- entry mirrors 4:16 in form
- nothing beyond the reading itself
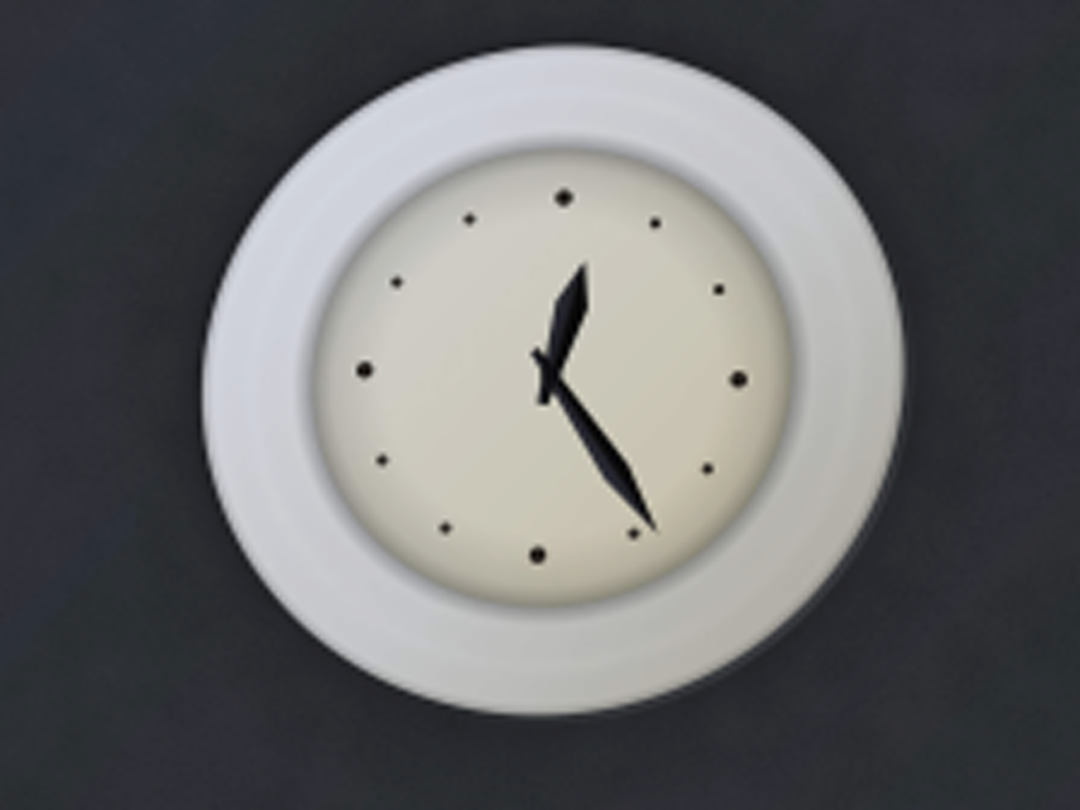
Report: 12:24
